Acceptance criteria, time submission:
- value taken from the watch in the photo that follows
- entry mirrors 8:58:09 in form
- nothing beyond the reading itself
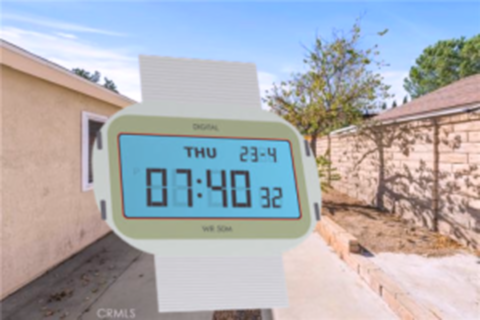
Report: 7:40:32
